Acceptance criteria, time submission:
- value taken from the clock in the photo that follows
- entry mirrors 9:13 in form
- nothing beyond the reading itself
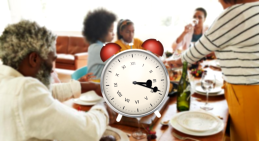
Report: 3:19
